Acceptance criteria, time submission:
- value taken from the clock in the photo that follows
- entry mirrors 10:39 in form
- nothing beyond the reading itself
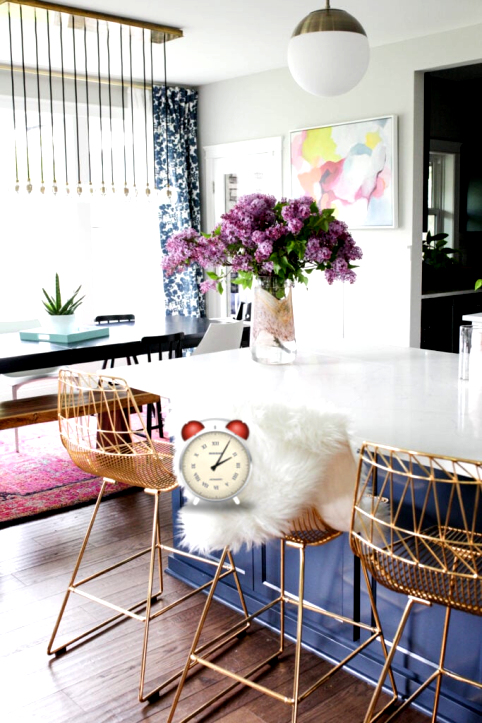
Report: 2:05
